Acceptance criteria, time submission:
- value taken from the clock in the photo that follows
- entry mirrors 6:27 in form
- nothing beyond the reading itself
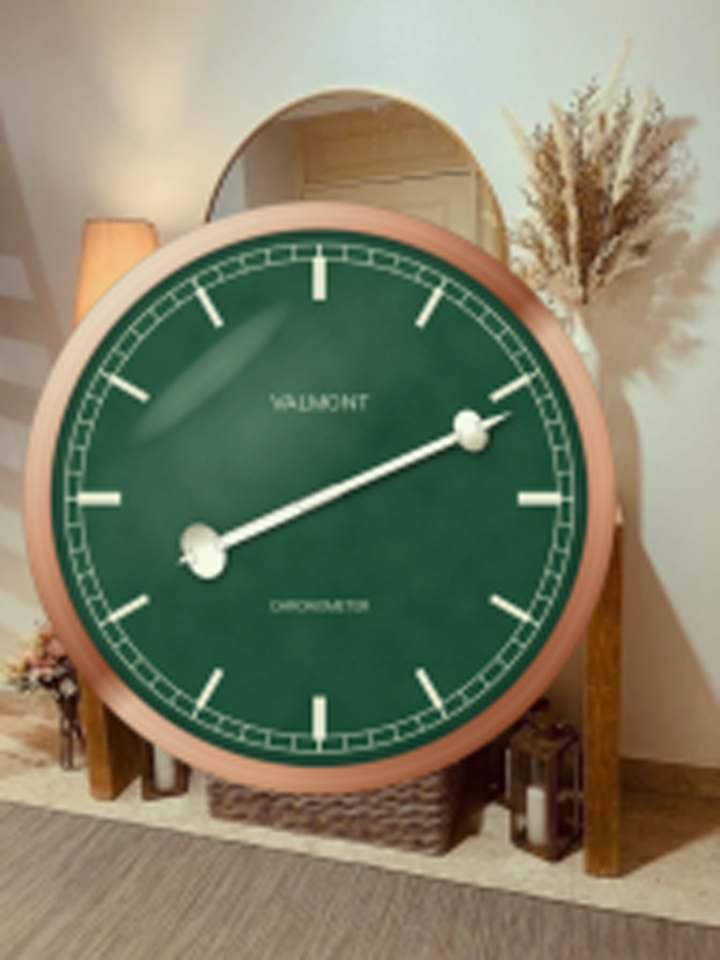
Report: 8:11
